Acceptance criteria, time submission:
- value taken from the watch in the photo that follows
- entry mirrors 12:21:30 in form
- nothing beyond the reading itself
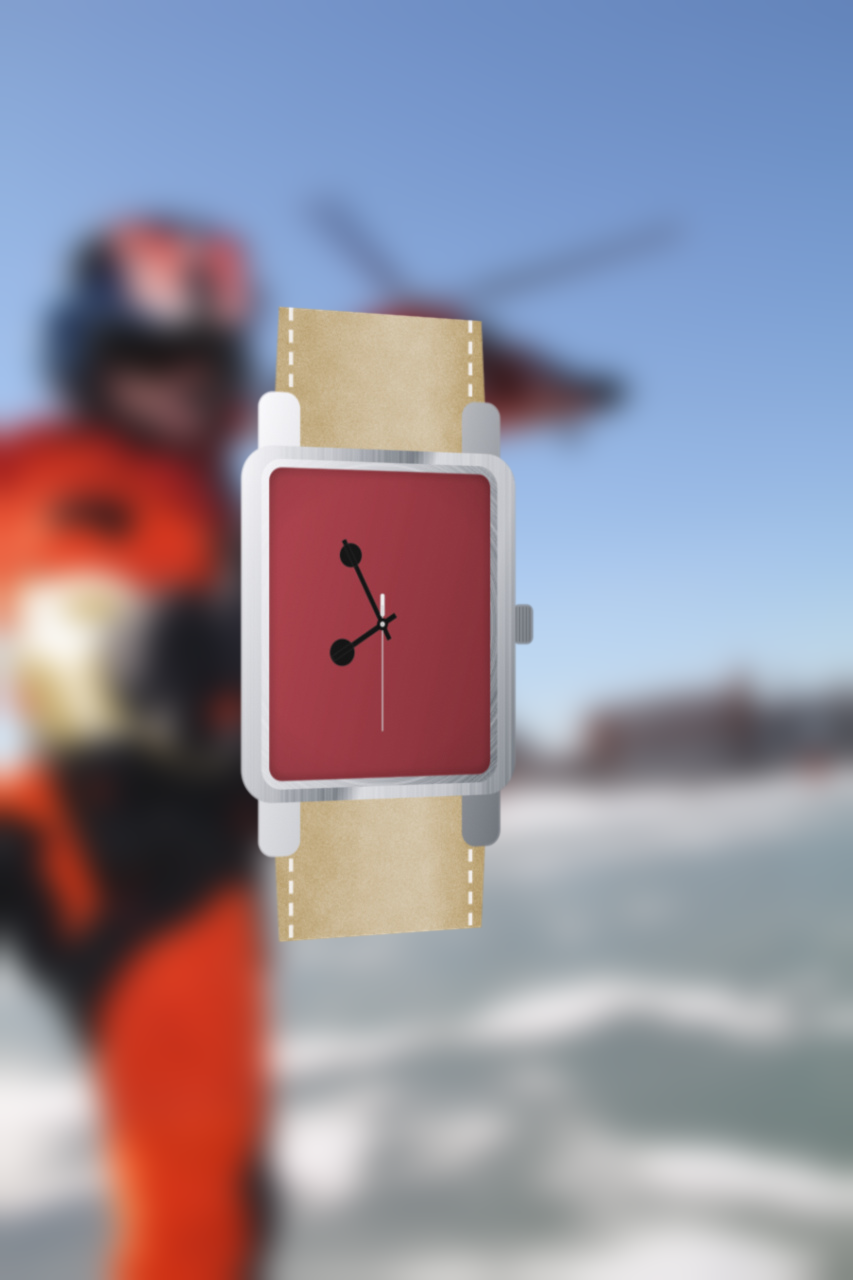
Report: 7:55:30
